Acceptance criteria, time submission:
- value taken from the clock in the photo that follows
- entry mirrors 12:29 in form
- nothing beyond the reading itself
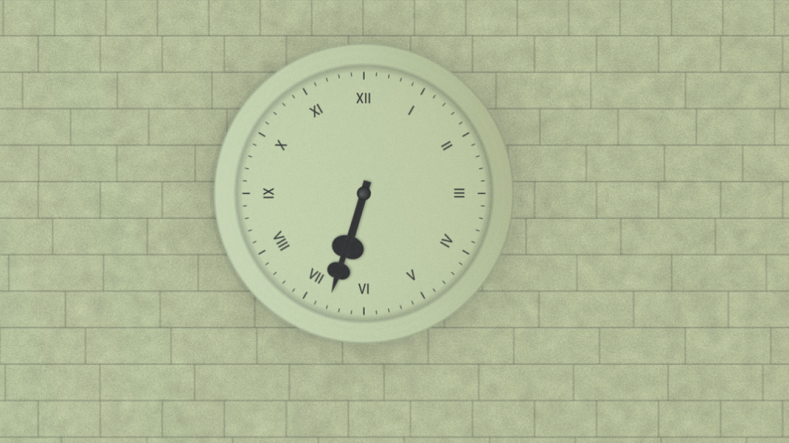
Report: 6:33
